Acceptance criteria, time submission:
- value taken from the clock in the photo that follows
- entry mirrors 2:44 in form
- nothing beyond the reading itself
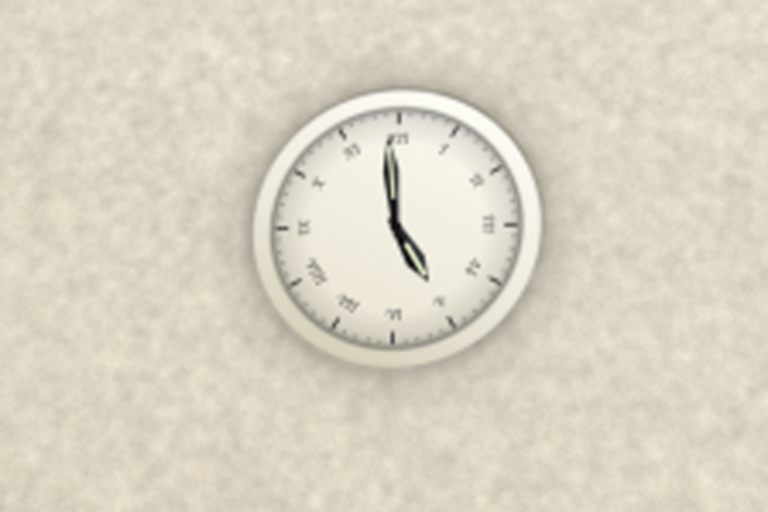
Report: 4:59
